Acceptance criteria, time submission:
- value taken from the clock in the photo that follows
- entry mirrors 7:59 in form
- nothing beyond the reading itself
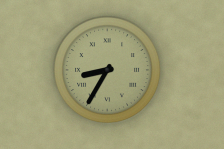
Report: 8:35
